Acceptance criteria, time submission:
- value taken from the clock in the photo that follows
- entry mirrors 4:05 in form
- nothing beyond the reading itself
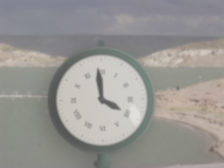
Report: 3:59
